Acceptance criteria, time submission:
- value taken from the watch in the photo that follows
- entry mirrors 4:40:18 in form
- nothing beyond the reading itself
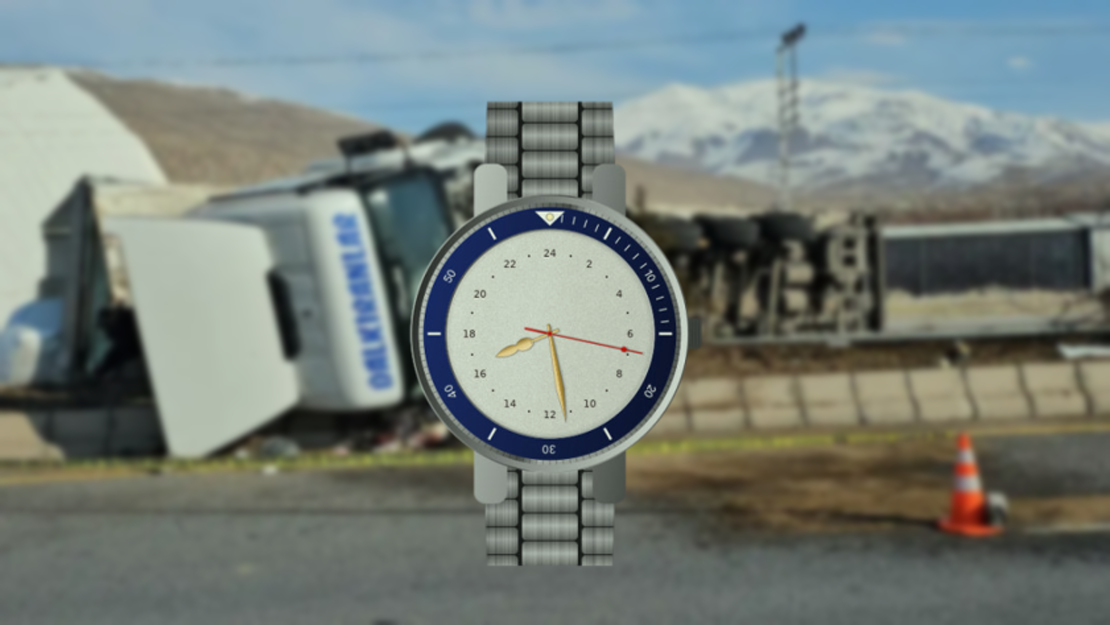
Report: 16:28:17
